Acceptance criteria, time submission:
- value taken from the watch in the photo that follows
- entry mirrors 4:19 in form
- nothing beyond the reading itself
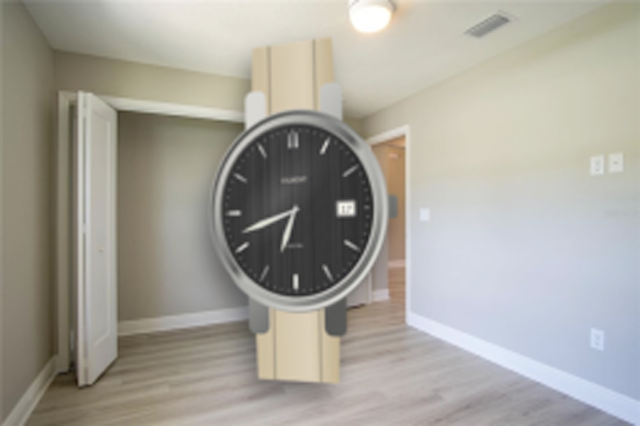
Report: 6:42
